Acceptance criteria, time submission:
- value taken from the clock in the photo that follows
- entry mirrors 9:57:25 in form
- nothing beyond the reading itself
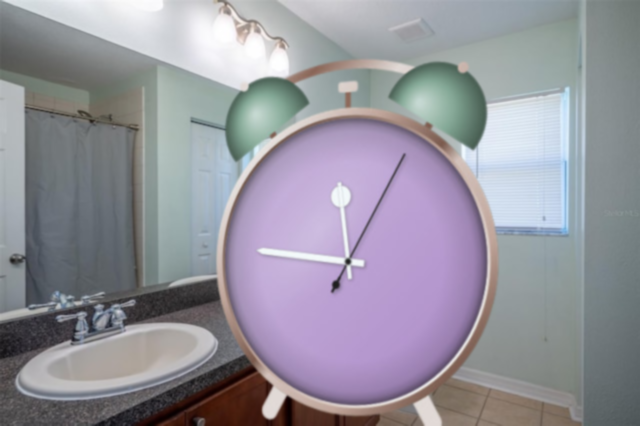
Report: 11:46:05
